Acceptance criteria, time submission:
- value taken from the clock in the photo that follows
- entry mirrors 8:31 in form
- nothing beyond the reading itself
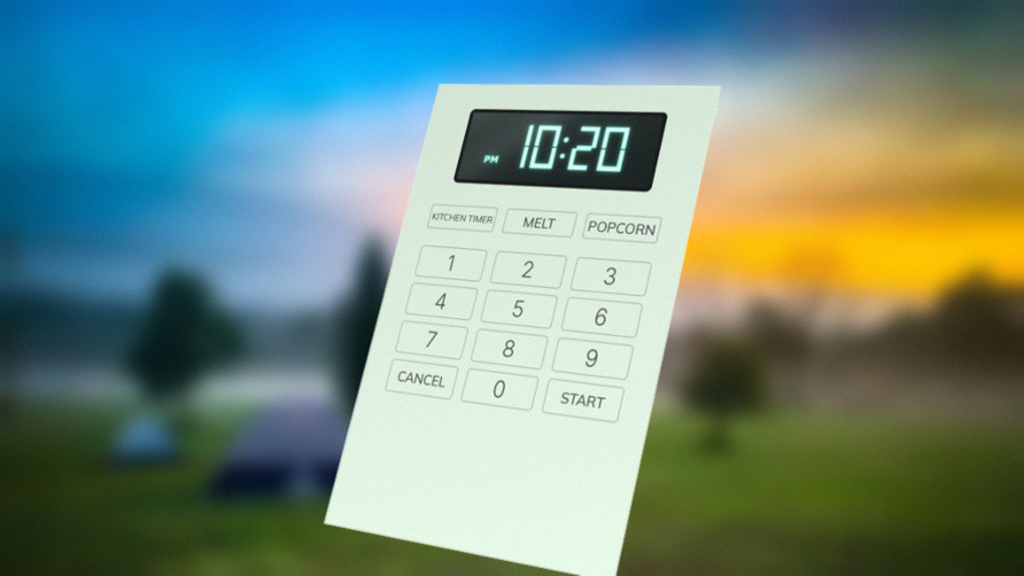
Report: 10:20
